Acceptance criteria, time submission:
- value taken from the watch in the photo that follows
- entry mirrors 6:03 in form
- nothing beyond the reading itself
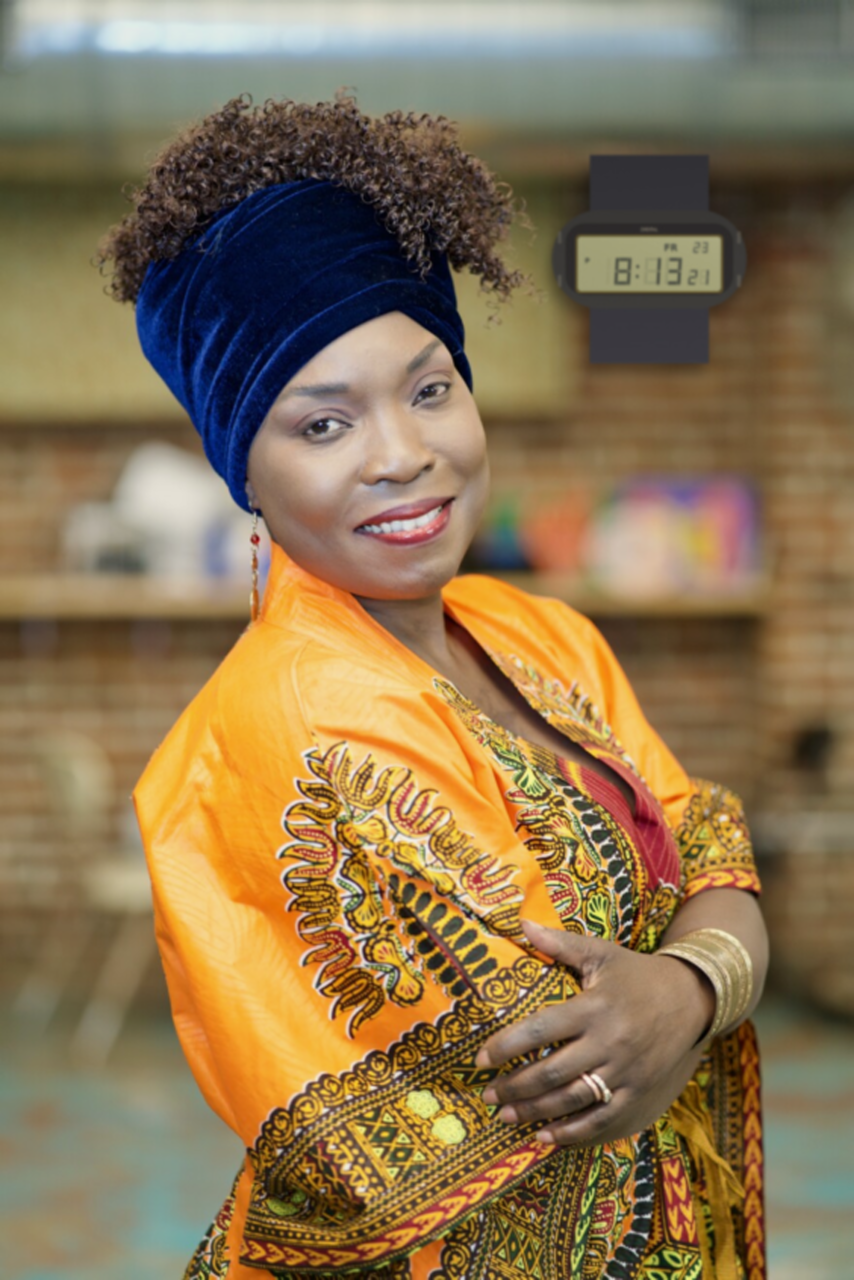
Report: 8:13
